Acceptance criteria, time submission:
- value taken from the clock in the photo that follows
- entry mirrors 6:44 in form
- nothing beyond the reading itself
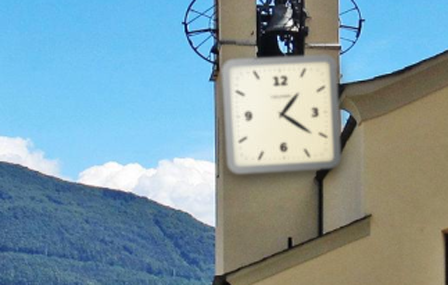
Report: 1:21
